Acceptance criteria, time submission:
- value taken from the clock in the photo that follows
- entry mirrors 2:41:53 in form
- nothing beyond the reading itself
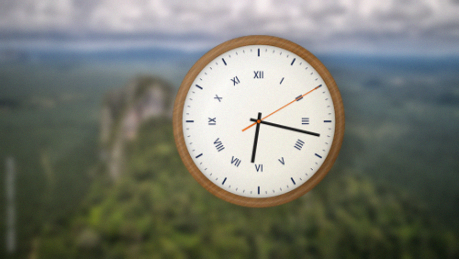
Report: 6:17:10
